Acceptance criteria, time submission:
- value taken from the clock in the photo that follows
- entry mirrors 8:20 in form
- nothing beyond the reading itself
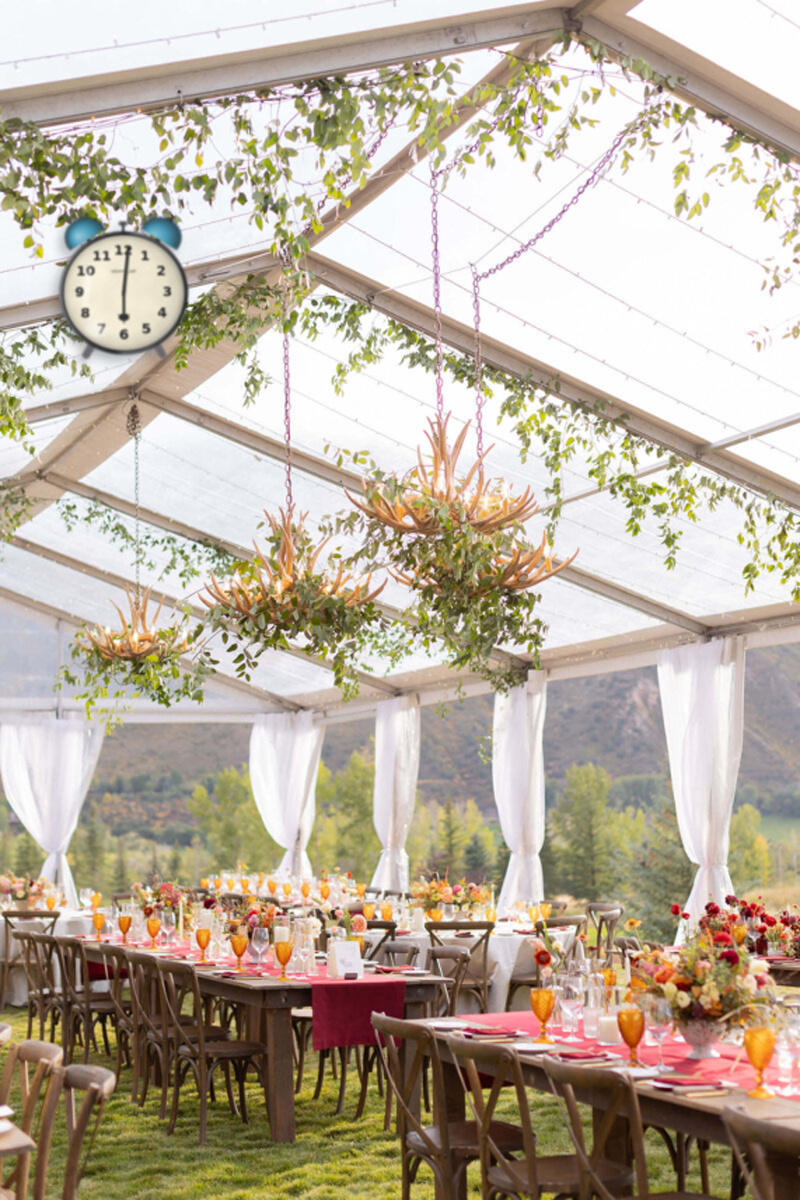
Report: 6:01
